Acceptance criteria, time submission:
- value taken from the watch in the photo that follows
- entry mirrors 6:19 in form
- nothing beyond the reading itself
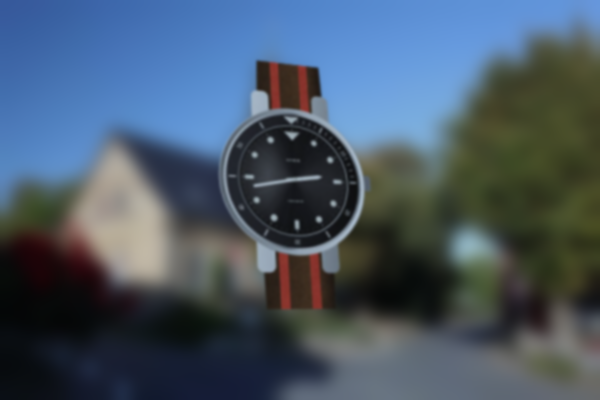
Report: 2:43
